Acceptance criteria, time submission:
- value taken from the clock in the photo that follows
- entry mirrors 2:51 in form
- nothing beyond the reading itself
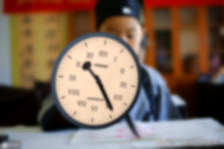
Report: 10:24
